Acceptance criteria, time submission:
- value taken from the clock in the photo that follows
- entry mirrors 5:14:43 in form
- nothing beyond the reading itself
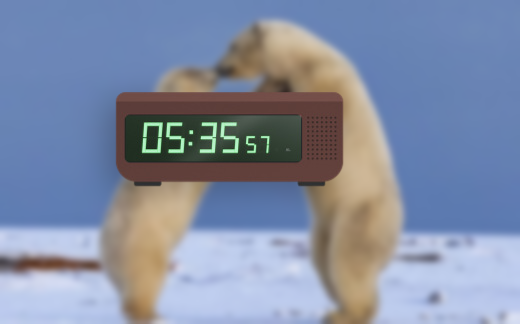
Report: 5:35:57
